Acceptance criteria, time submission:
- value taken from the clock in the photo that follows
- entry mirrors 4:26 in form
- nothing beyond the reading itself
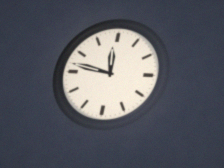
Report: 11:47
